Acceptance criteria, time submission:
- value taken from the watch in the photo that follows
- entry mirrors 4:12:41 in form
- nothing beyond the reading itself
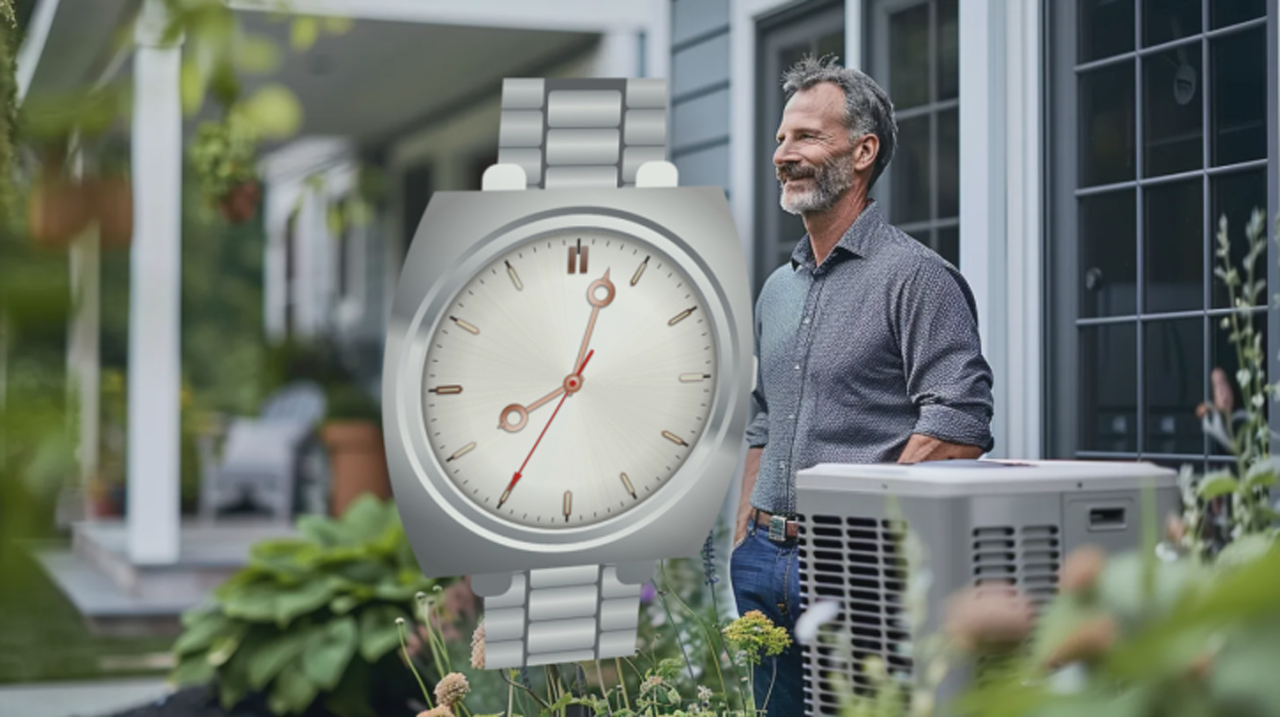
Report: 8:02:35
